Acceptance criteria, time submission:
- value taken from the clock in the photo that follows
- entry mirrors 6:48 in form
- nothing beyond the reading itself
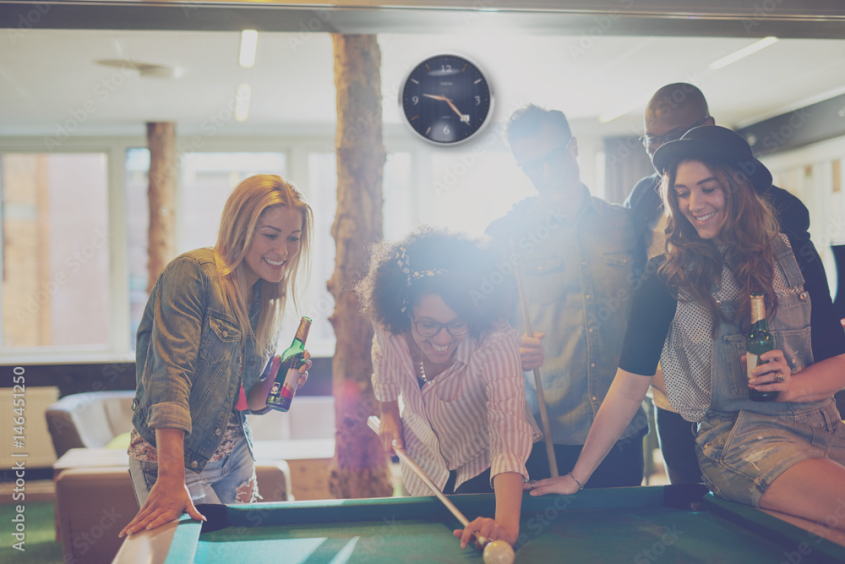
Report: 9:23
